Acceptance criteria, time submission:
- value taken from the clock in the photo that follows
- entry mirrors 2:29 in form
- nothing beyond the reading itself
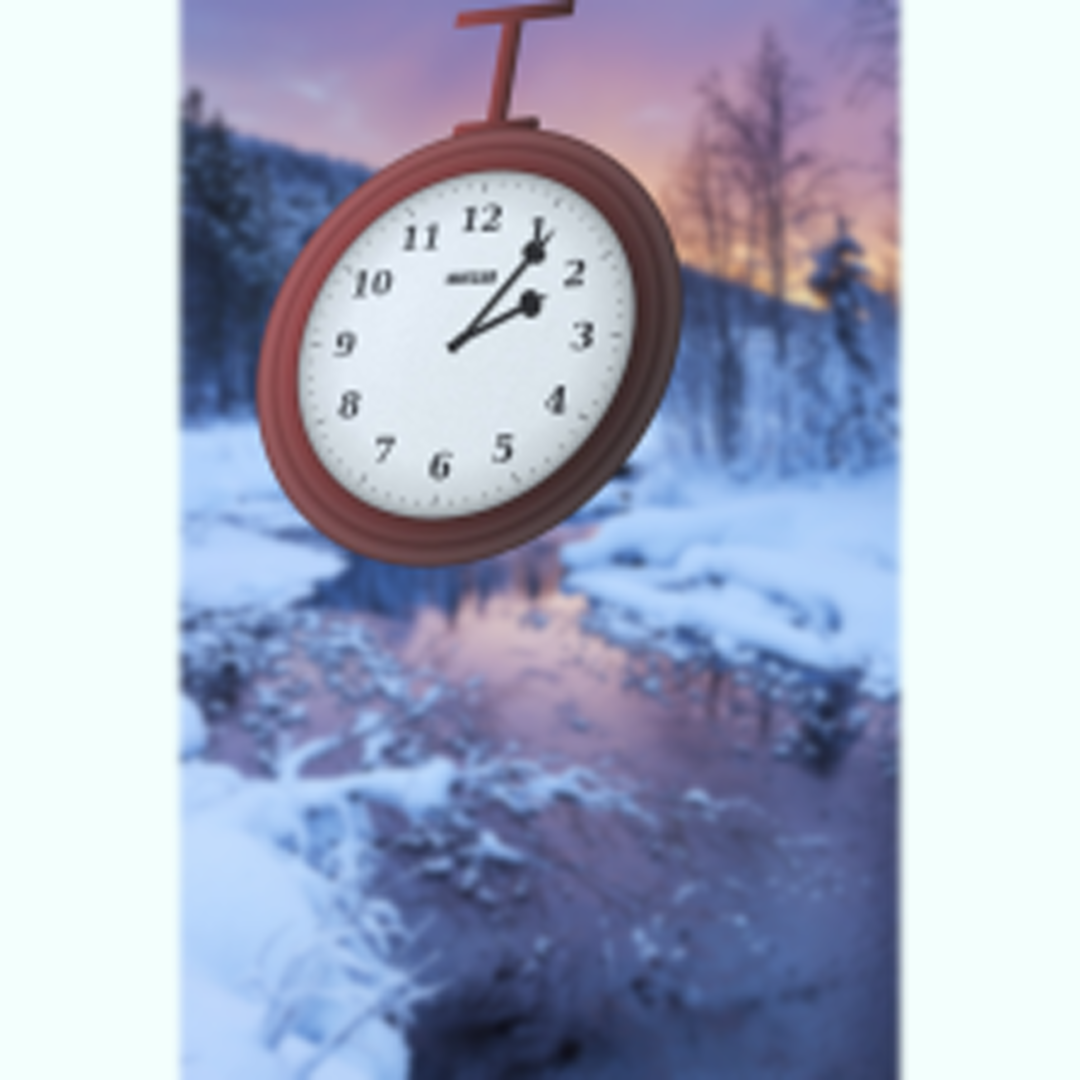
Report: 2:06
